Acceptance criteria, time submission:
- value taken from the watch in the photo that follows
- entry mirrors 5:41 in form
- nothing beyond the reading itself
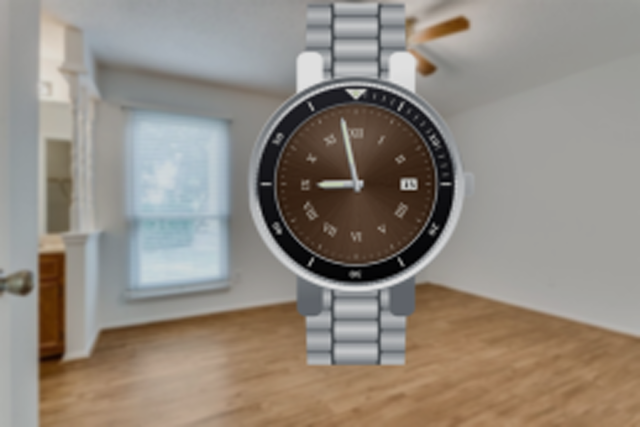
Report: 8:58
